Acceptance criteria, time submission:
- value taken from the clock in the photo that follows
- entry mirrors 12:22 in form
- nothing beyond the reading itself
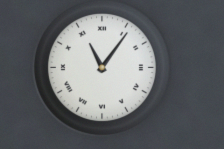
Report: 11:06
